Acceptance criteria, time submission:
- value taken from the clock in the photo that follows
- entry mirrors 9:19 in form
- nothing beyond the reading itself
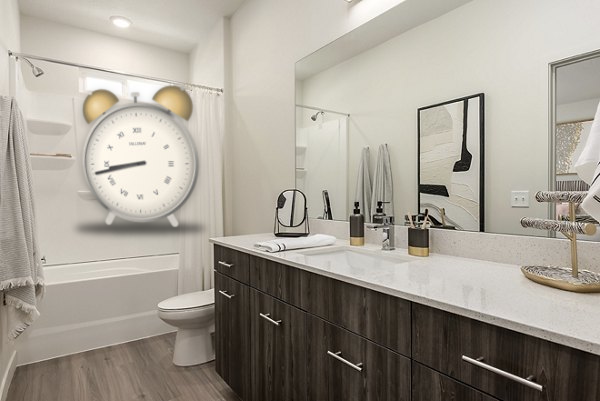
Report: 8:43
